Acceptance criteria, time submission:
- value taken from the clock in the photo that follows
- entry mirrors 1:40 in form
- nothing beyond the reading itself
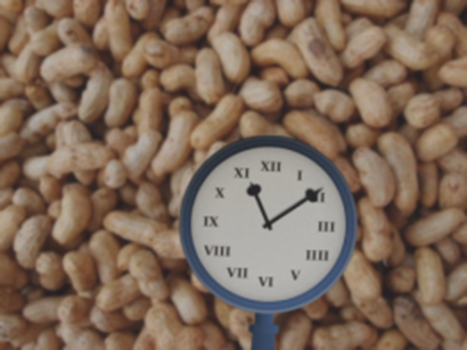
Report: 11:09
